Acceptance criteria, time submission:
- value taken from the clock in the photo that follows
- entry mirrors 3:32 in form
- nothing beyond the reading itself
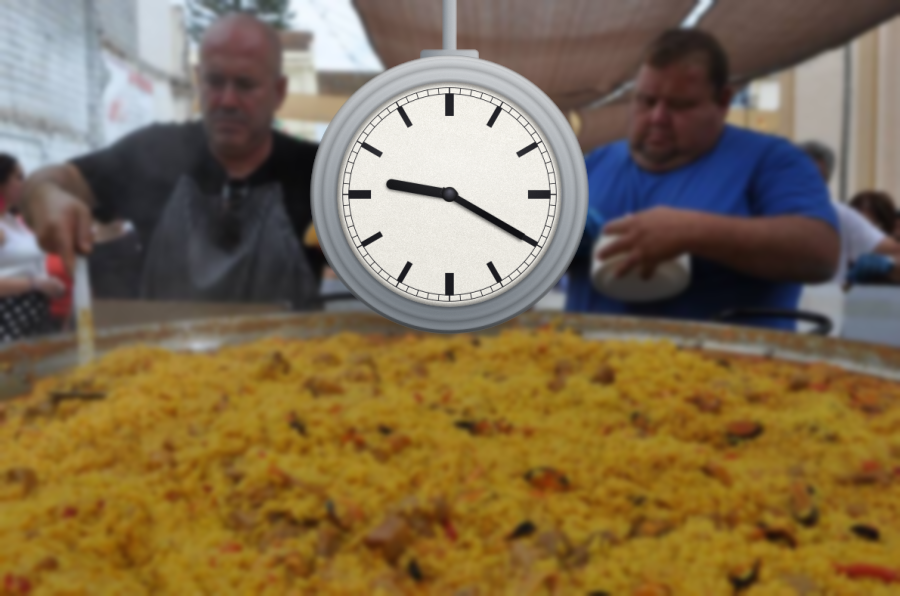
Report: 9:20
